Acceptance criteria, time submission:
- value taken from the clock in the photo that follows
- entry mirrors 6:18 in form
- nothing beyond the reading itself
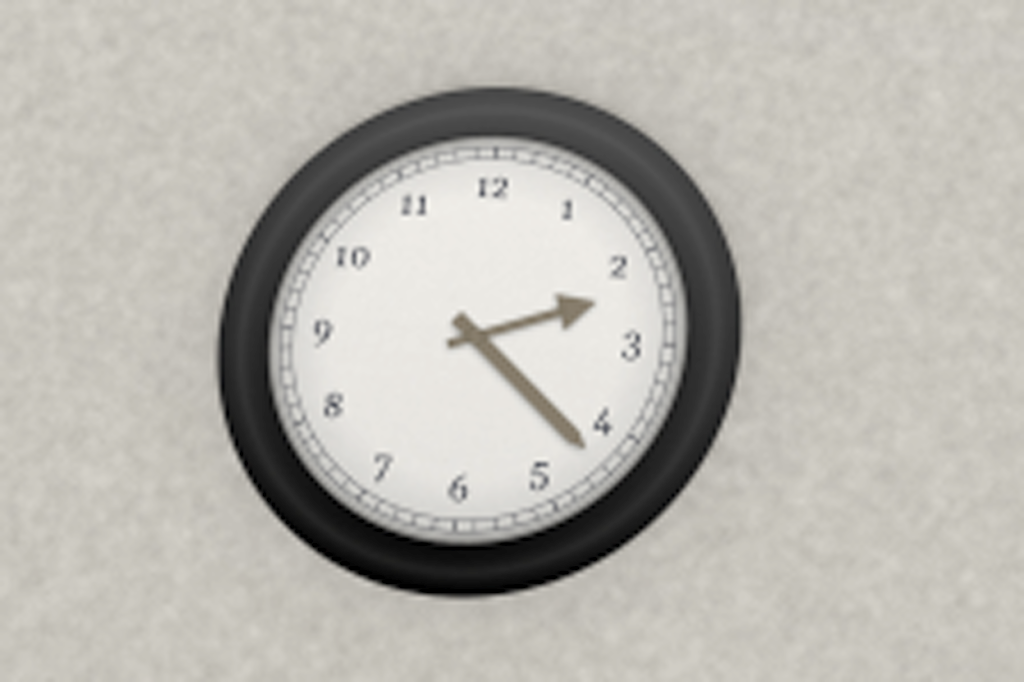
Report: 2:22
